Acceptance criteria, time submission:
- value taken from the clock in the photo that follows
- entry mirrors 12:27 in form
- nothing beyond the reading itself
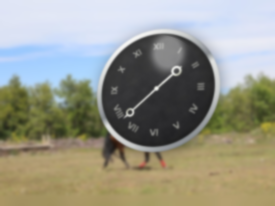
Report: 1:38
